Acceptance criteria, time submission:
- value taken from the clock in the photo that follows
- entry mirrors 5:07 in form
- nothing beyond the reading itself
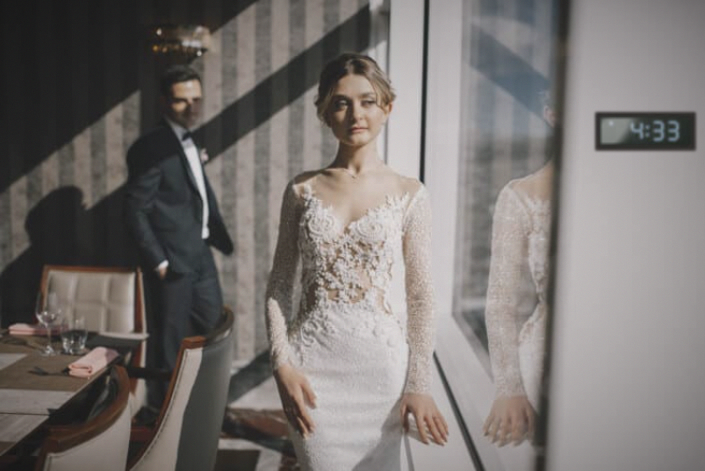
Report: 4:33
